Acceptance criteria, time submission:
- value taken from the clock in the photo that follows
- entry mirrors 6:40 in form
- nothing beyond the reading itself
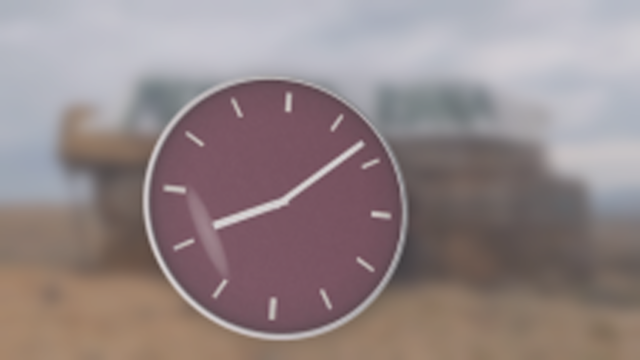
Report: 8:08
